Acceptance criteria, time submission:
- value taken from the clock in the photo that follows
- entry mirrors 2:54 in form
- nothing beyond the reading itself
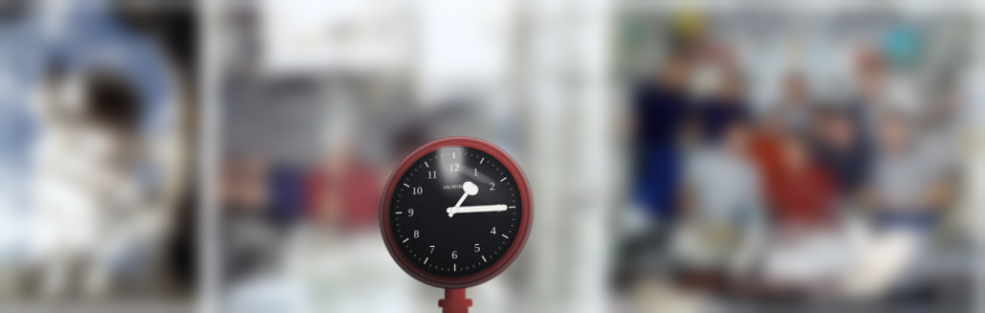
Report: 1:15
